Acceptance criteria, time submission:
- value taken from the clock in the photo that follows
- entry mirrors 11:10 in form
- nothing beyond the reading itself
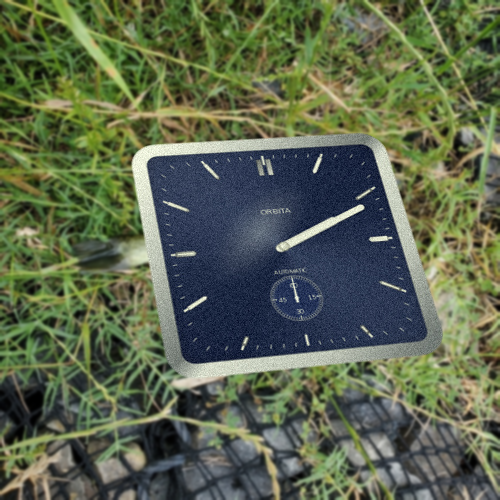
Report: 2:11
